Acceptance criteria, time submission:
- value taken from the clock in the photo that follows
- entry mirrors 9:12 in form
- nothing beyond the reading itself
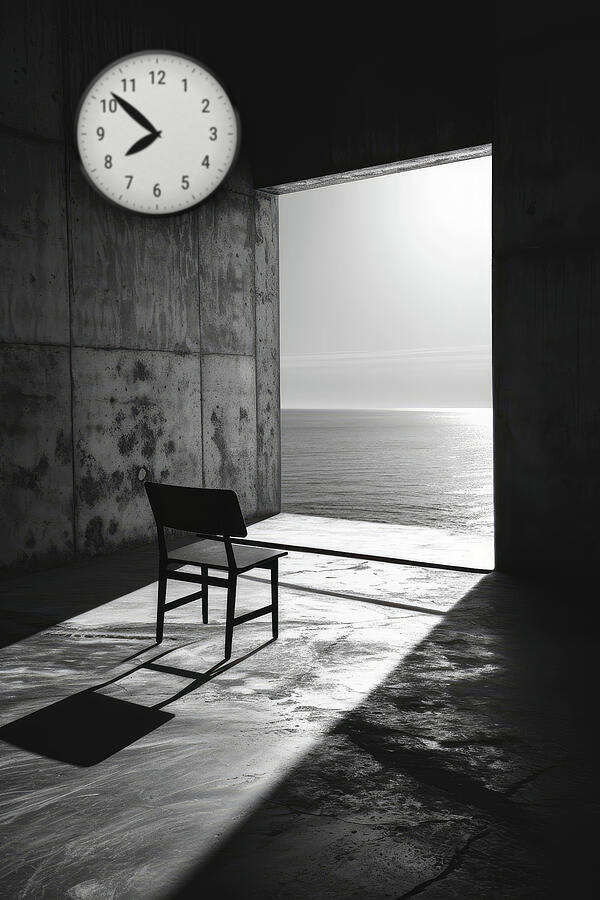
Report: 7:52
